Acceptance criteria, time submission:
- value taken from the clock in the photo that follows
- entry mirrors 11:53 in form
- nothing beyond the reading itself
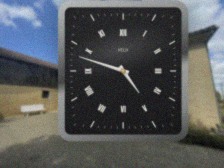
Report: 4:48
